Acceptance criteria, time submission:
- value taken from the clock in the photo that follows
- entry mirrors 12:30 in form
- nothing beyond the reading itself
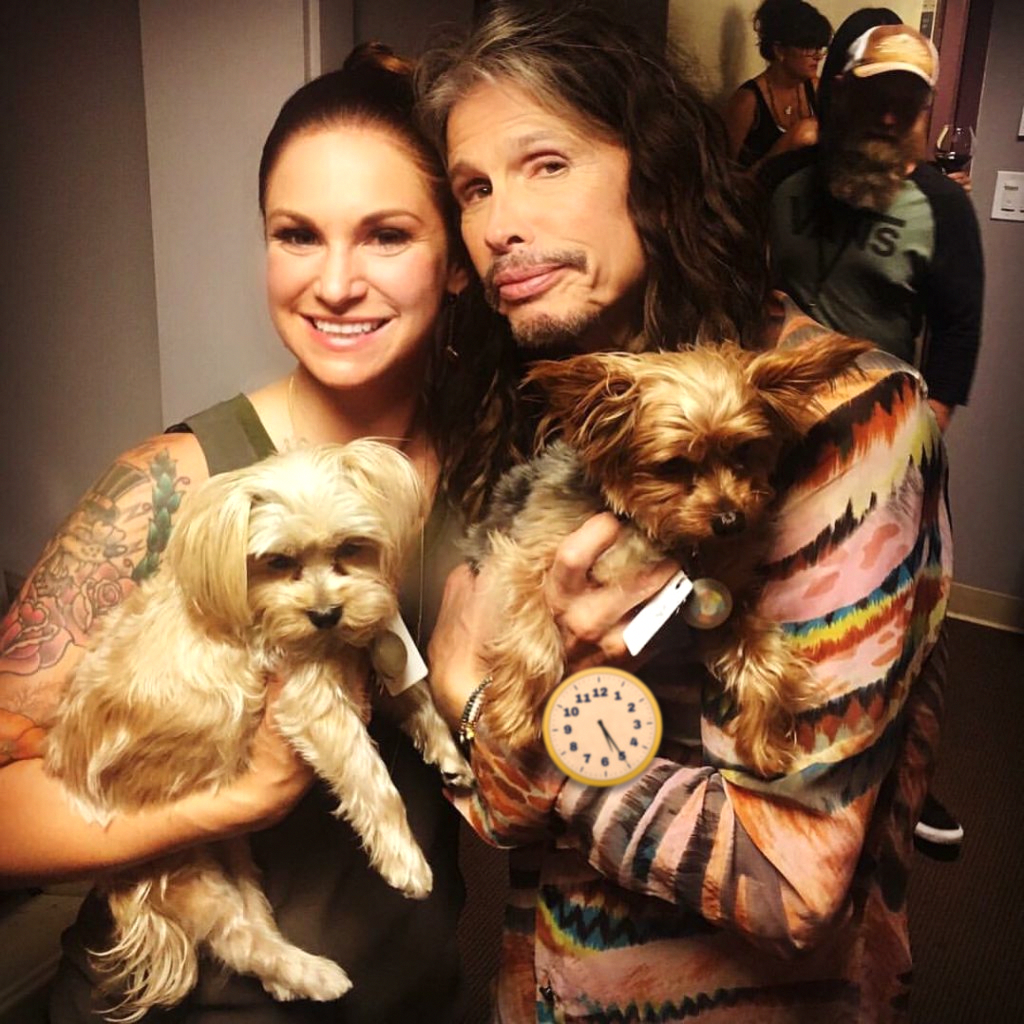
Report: 5:25
